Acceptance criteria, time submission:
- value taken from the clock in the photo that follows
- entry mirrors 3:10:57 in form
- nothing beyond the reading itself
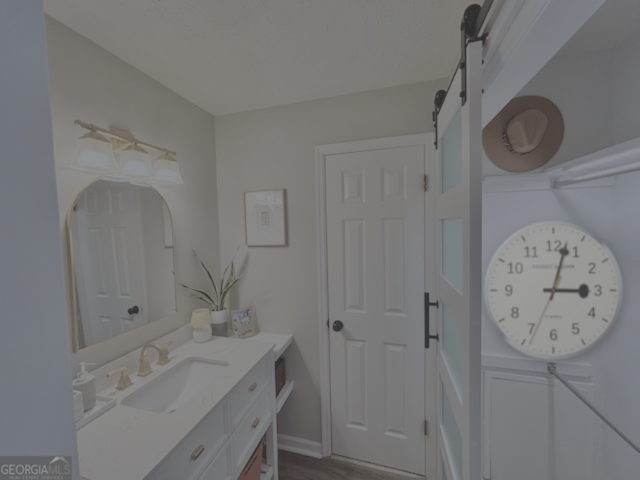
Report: 3:02:34
